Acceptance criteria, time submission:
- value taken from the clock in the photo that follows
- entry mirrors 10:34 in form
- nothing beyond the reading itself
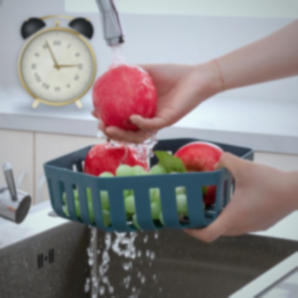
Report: 2:56
